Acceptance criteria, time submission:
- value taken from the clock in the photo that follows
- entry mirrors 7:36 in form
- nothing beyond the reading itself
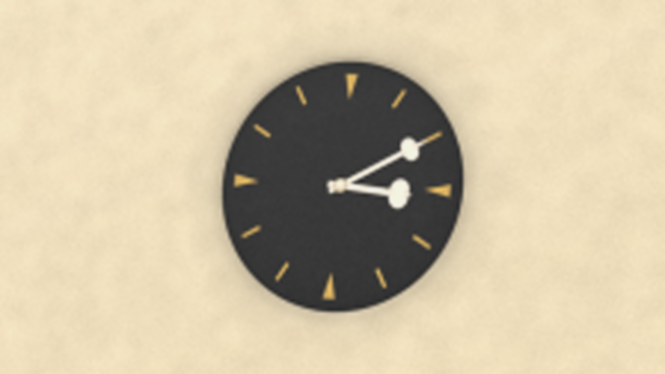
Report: 3:10
